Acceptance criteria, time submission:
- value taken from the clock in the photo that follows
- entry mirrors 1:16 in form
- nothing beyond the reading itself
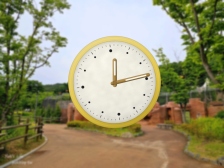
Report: 12:14
